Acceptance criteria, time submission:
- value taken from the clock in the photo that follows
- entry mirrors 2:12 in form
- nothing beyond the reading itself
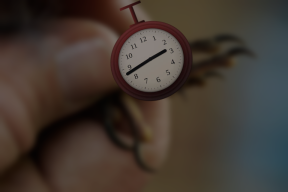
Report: 2:43
